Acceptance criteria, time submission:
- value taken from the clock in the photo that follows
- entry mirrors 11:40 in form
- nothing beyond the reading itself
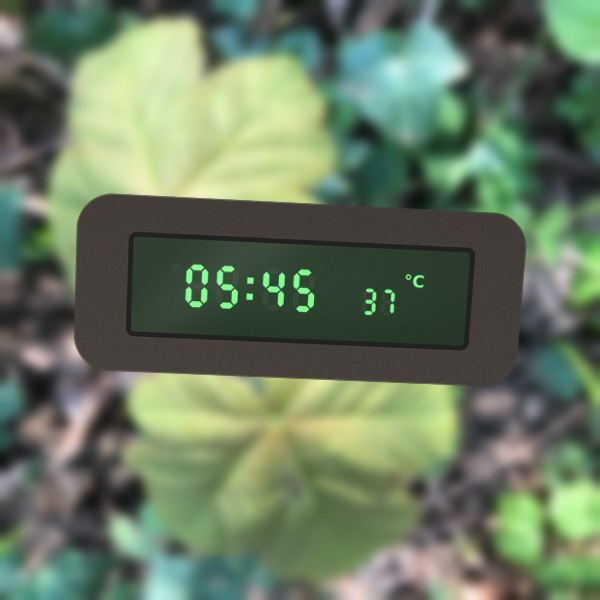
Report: 5:45
